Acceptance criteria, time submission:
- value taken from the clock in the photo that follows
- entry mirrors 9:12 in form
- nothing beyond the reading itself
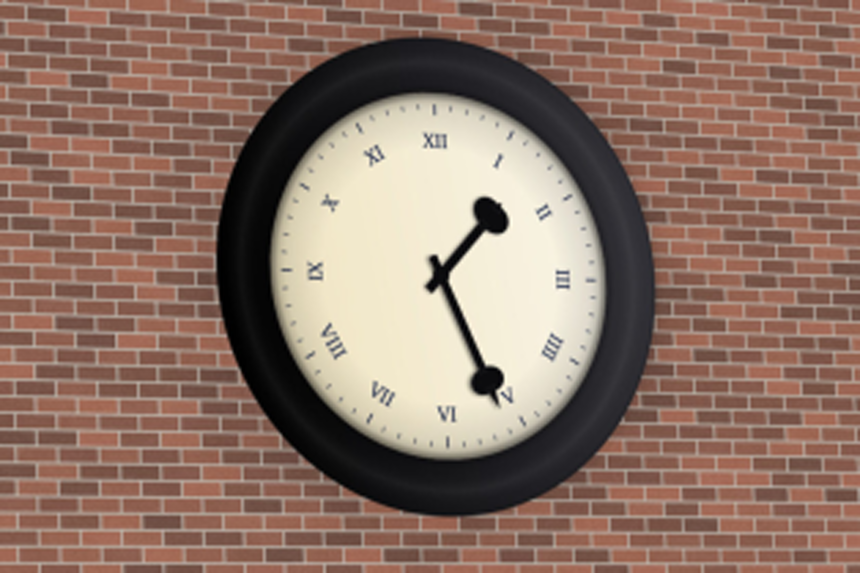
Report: 1:26
